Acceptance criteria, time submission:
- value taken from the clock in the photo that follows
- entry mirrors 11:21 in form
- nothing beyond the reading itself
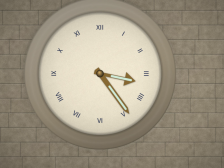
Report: 3:24
